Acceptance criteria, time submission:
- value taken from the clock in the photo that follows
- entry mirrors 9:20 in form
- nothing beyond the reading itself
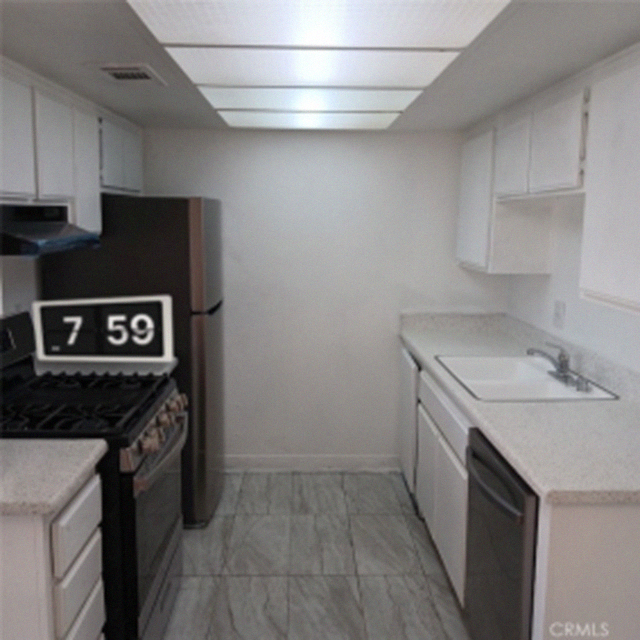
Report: 7:59
